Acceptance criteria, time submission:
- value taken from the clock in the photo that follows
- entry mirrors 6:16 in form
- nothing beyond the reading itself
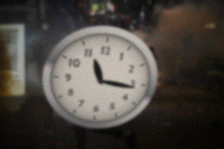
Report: 11:16
